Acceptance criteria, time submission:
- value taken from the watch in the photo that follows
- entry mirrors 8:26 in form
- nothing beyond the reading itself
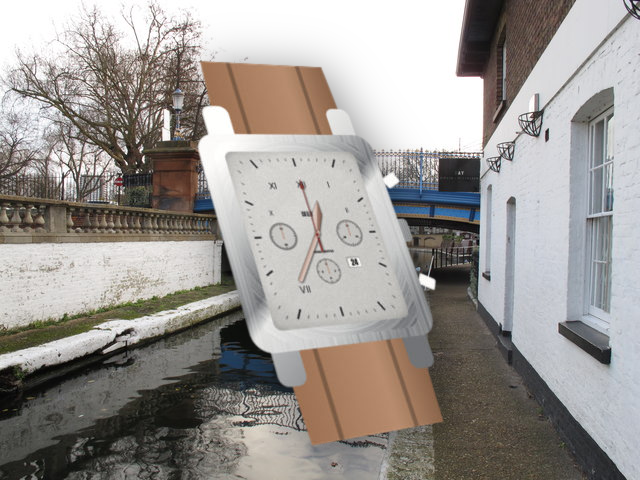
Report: 12:36
